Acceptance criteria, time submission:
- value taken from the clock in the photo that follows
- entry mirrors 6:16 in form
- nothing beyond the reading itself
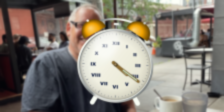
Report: 4:21
